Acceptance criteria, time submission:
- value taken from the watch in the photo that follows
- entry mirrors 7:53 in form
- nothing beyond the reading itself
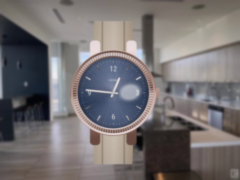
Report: 12:46
